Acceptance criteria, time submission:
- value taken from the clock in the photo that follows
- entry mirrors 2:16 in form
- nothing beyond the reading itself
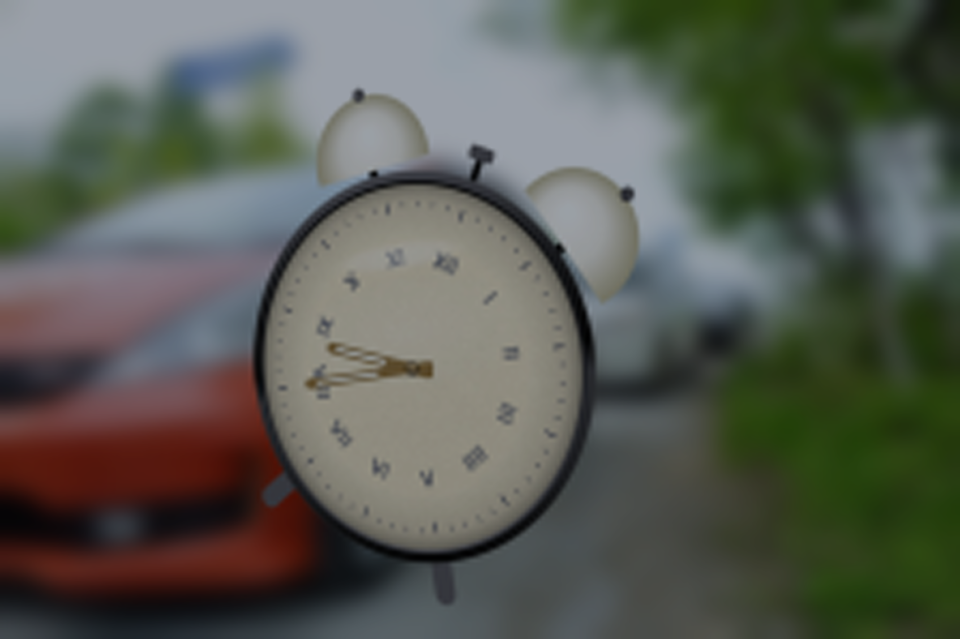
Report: 8:40
